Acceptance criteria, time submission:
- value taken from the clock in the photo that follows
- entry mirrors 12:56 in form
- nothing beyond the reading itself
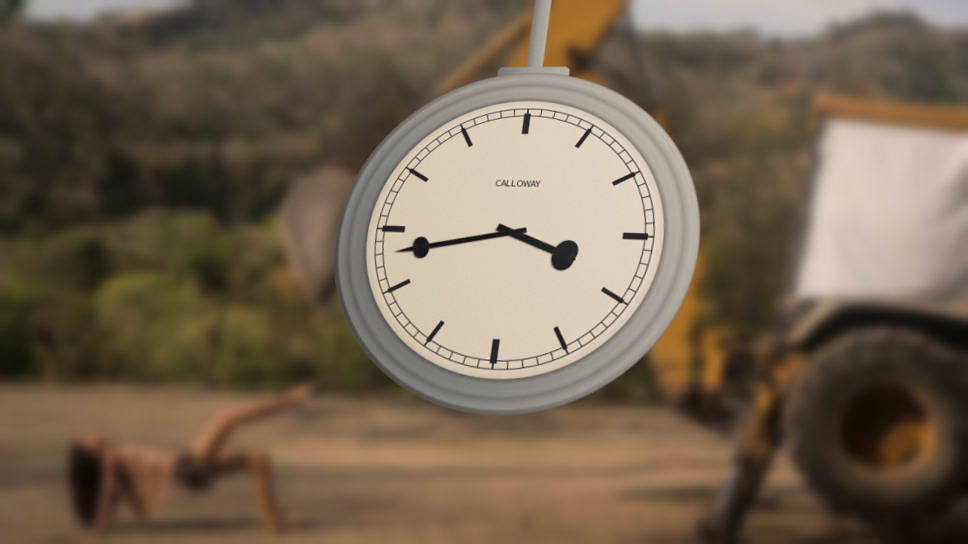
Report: 3:43
